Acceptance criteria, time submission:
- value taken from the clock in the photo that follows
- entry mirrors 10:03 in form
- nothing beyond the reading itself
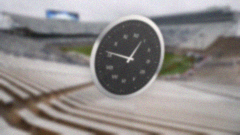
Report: 12:46
